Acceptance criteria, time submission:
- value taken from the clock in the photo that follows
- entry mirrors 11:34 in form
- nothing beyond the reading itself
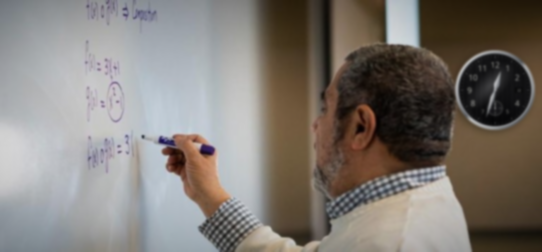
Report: 12:33
